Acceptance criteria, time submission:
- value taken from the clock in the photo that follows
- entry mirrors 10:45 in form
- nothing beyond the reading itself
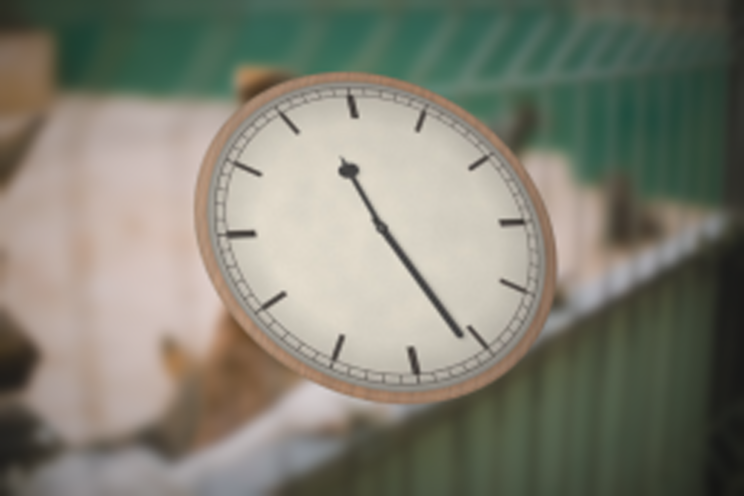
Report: 11:26
